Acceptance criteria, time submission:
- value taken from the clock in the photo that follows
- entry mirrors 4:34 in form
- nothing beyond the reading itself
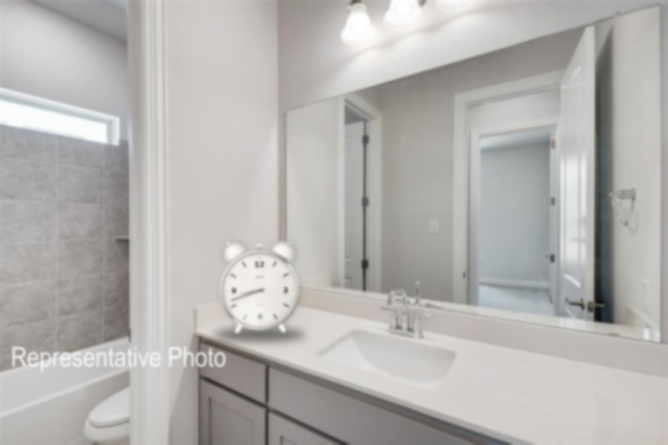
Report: 8:42
